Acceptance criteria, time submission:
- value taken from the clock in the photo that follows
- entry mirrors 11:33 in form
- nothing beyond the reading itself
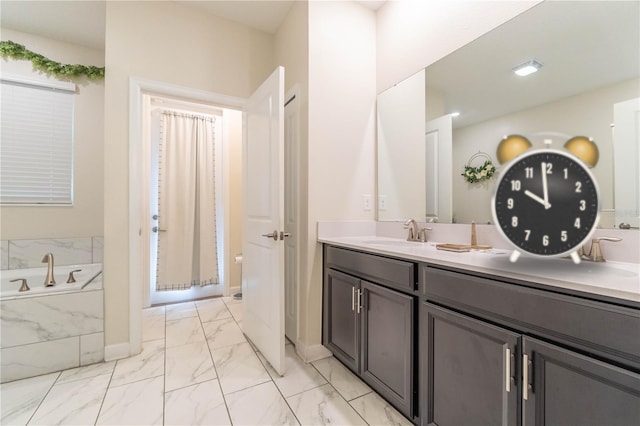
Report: 9:59
